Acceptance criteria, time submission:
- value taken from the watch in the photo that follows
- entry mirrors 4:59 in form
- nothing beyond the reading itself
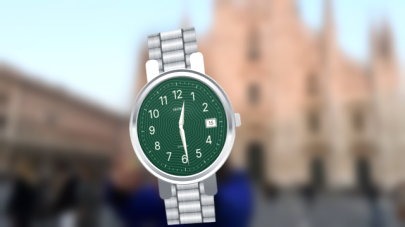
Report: 12:29
